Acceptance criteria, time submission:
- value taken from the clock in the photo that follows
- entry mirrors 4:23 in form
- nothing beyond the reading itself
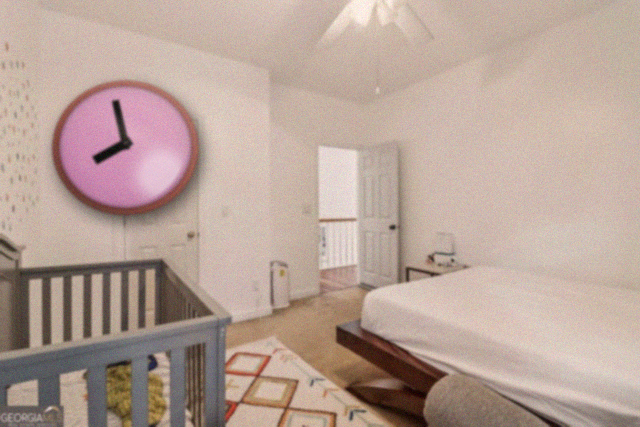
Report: 7:58
